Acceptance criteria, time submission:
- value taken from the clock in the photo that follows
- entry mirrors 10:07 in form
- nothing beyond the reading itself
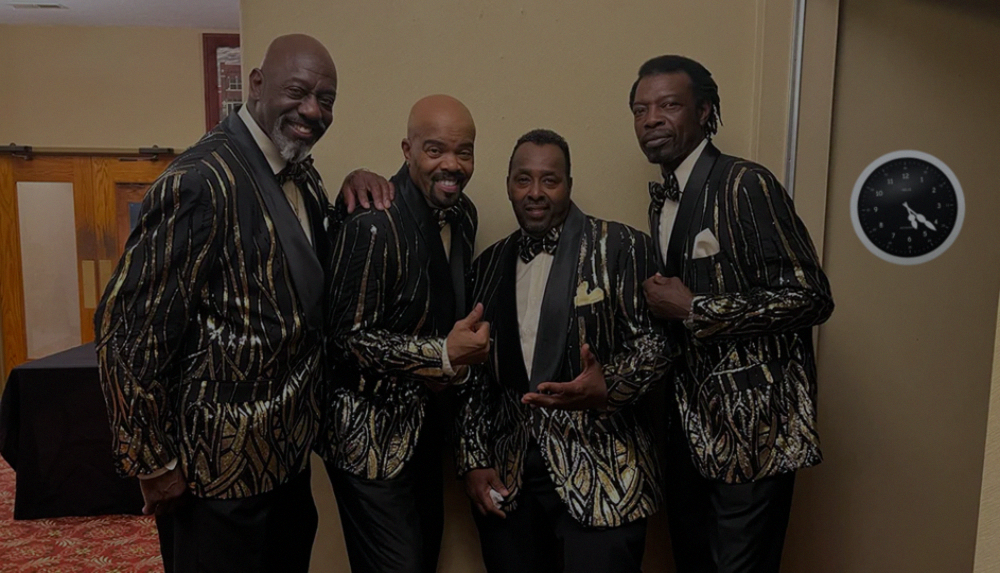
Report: 5:22
